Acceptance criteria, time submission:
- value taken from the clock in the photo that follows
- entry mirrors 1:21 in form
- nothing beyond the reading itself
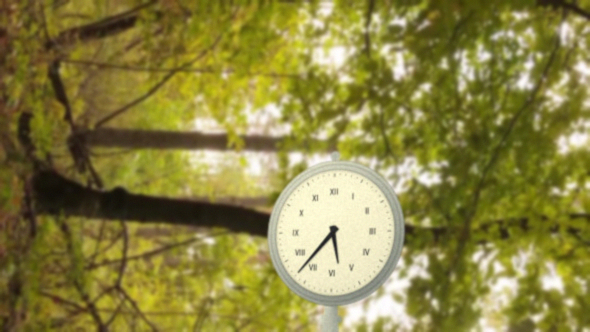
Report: 5:37
